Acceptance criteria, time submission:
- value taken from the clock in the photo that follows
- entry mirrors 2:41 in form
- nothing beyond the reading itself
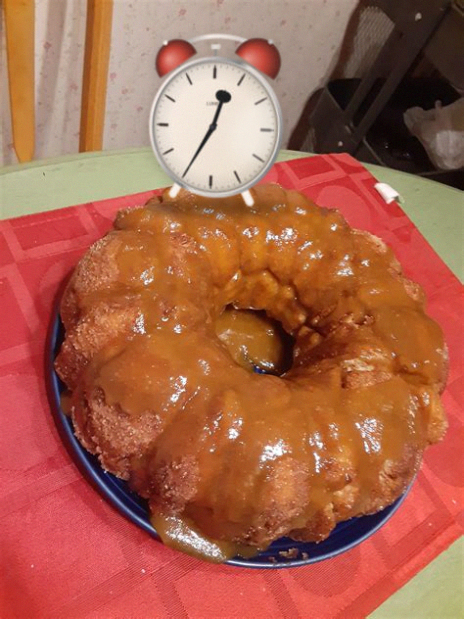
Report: 12:35
